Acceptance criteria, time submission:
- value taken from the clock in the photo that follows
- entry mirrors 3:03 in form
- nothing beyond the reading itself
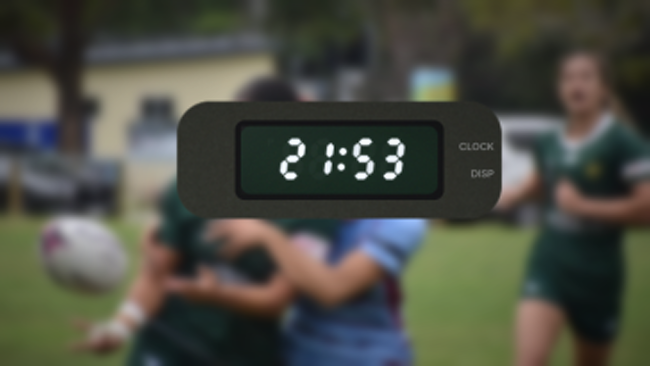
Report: 21:53
